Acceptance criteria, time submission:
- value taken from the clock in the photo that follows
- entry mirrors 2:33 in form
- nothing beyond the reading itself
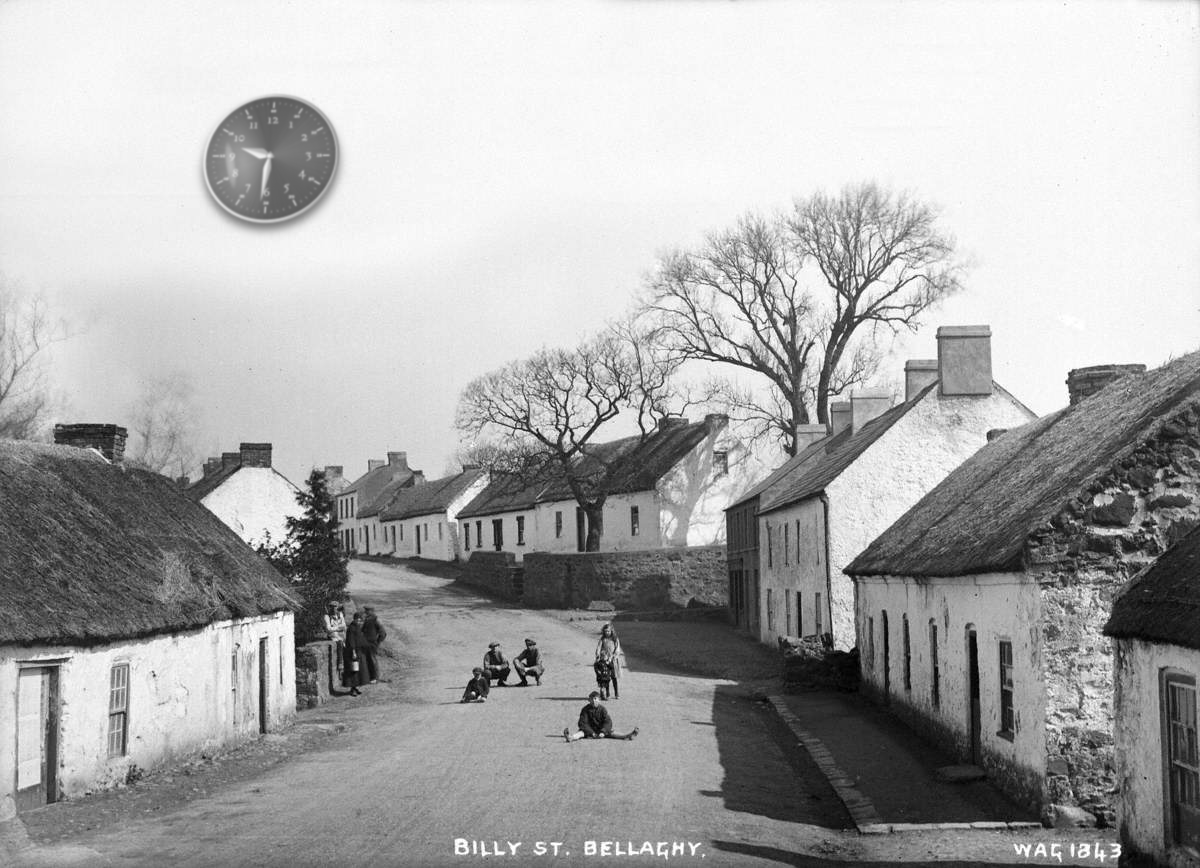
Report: 9:31
